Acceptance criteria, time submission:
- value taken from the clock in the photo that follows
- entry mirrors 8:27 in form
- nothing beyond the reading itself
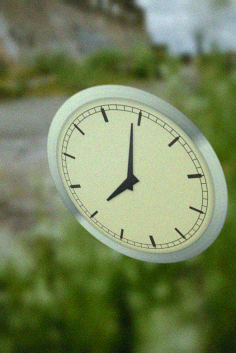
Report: 8:04
